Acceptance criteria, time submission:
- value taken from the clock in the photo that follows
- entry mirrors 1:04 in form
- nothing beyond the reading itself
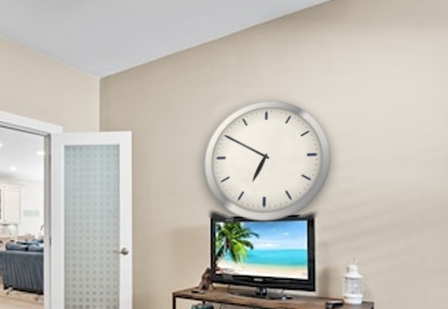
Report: 6:50
